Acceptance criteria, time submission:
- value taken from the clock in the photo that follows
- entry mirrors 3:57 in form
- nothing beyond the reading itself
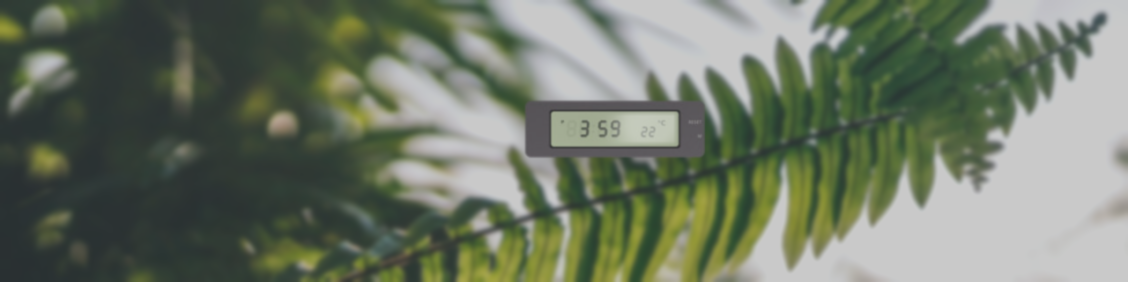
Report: 3:59
